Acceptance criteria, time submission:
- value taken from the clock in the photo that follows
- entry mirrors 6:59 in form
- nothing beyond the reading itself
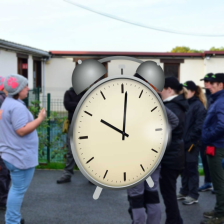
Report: 10:01
